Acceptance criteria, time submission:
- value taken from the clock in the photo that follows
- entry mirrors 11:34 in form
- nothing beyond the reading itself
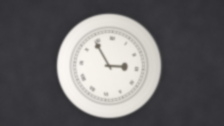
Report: 2:54
